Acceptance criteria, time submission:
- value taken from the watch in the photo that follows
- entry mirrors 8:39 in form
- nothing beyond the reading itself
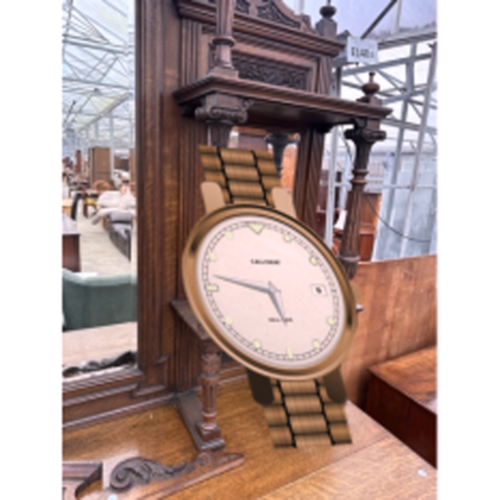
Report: 5:47
